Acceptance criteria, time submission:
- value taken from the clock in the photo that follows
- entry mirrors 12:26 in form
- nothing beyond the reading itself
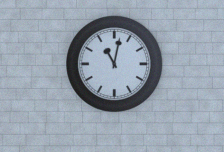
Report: 11:02
